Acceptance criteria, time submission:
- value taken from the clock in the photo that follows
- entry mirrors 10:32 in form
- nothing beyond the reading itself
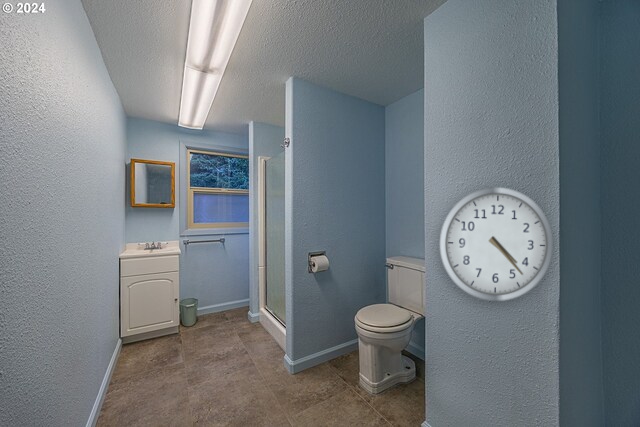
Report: 4:23
